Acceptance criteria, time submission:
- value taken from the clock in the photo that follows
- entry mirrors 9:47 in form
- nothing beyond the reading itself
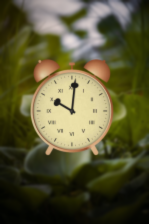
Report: 10:01
